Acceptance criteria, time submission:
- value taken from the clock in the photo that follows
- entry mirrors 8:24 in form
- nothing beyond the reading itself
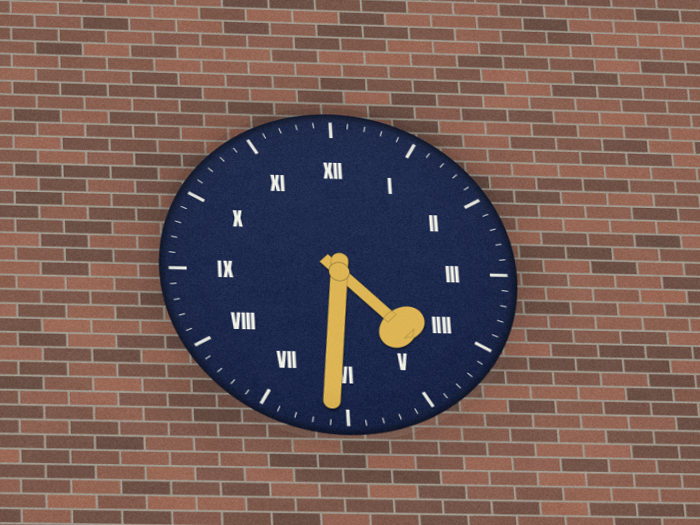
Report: 4:31
